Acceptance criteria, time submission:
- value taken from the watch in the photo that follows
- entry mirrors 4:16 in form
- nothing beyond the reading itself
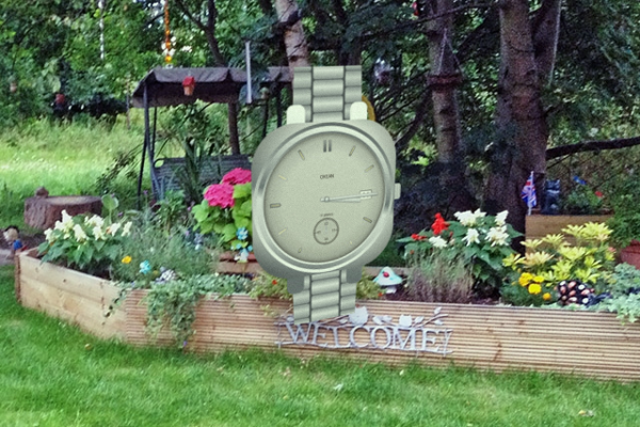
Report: 3:15
